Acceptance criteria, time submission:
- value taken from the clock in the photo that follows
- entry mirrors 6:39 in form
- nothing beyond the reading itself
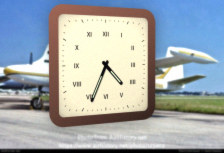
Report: 4:34
